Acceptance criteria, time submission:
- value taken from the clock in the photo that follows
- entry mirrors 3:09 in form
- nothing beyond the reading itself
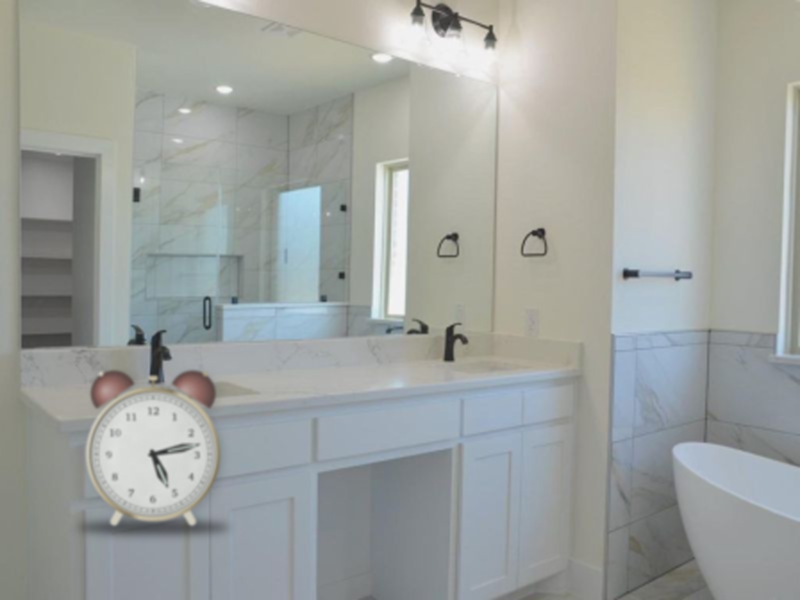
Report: 5:13
